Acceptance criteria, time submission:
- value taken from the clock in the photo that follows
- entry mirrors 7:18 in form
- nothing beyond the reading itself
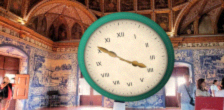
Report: 3:51
